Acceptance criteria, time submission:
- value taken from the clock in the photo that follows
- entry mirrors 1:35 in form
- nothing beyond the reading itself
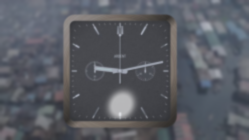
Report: 9:13
